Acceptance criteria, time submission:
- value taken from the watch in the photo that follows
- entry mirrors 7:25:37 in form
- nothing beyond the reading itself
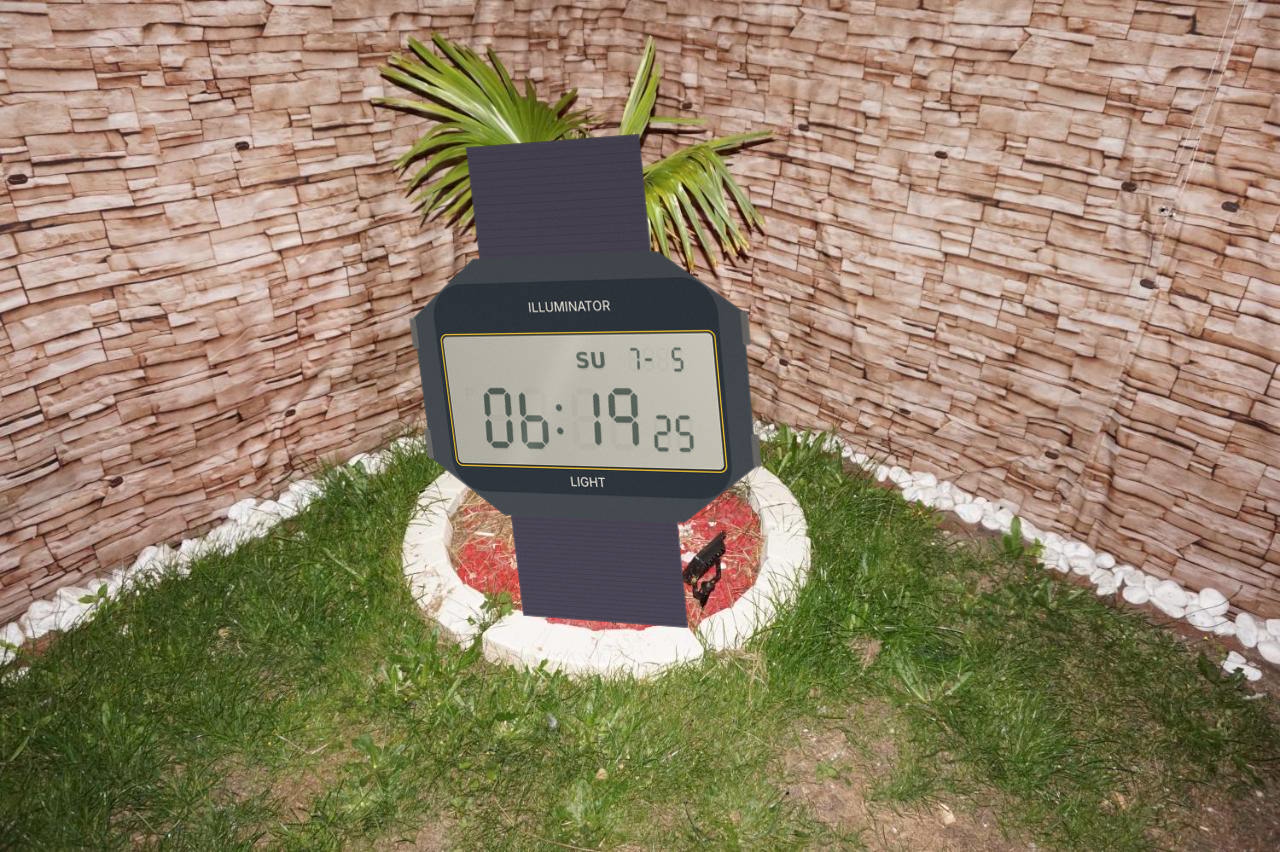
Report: 6:19:25
